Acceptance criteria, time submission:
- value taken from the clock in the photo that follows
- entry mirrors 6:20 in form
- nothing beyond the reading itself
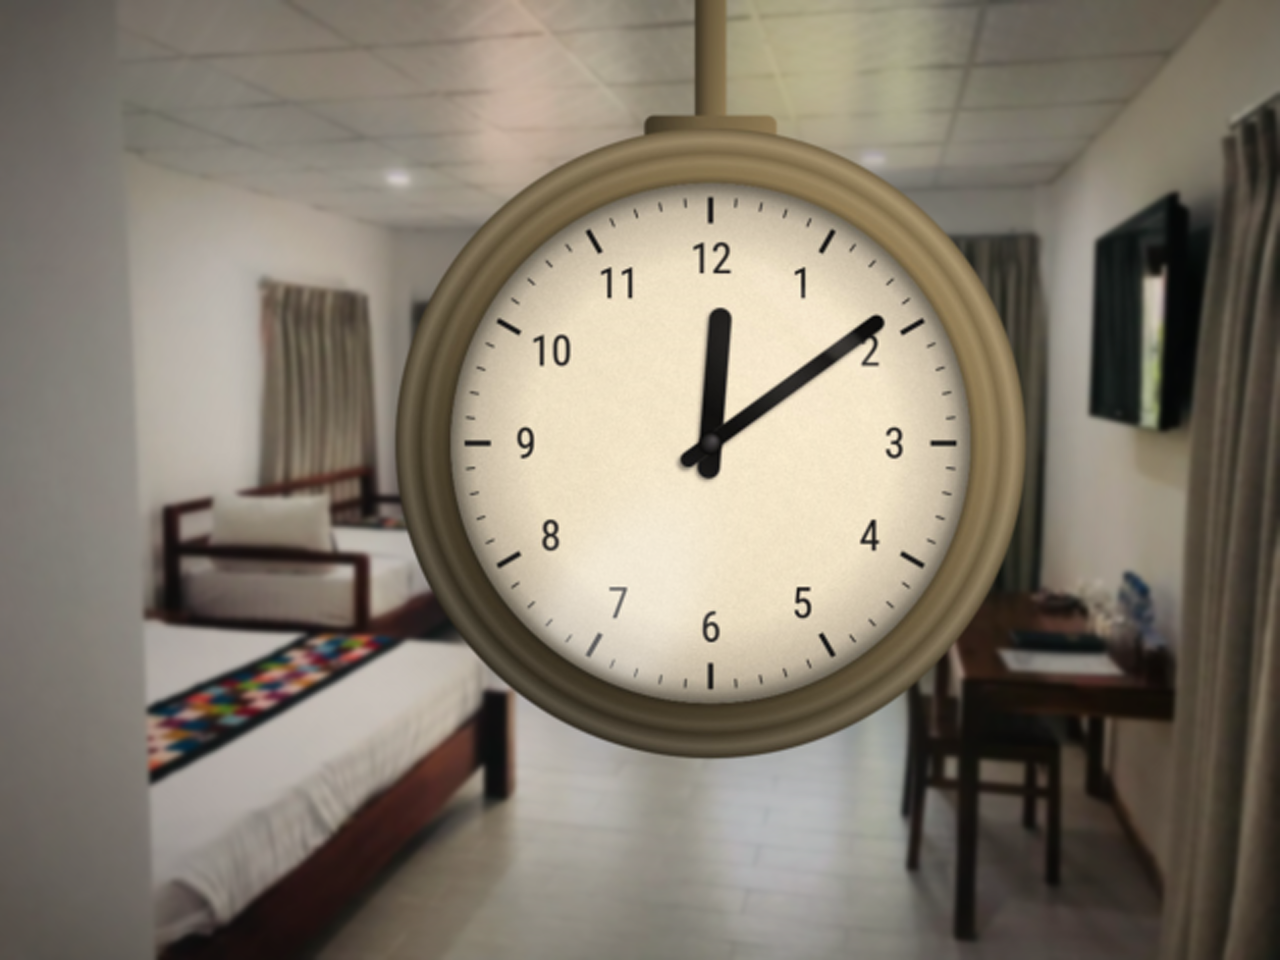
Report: 12:09
